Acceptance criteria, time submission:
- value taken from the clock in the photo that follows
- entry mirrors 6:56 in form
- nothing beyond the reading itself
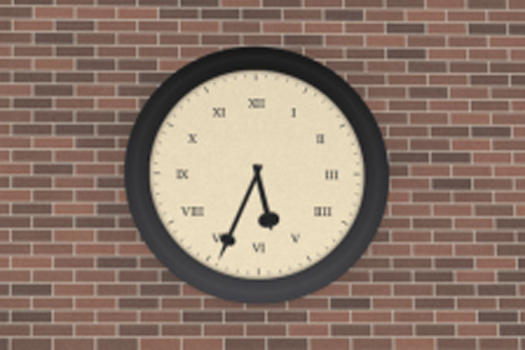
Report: 5:34
